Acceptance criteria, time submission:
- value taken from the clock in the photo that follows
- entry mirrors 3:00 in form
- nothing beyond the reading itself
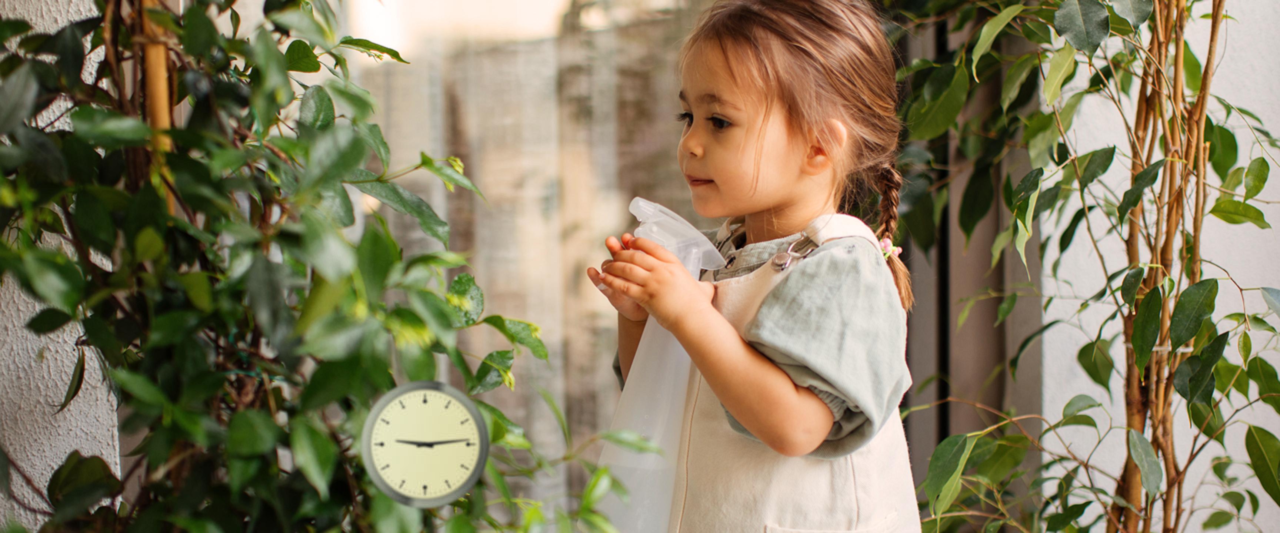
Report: 9:14
